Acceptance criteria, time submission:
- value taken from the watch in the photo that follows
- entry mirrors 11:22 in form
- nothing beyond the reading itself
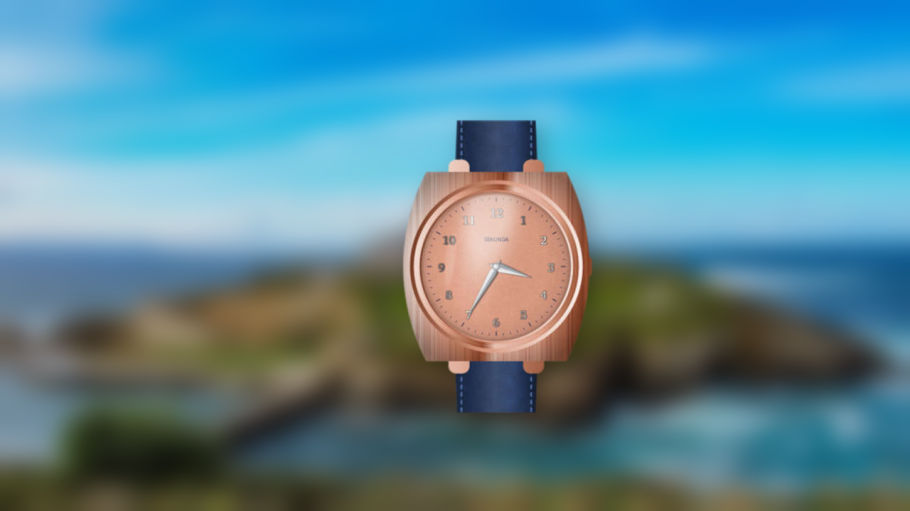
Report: 3:35
